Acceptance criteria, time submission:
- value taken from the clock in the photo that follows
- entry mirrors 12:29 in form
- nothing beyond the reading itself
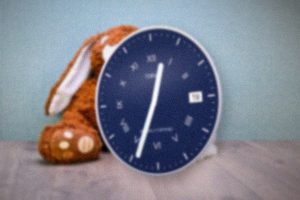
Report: 12:34
